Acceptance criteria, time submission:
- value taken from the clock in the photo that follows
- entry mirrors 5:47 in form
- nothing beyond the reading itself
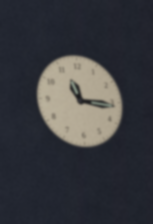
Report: 11:16
